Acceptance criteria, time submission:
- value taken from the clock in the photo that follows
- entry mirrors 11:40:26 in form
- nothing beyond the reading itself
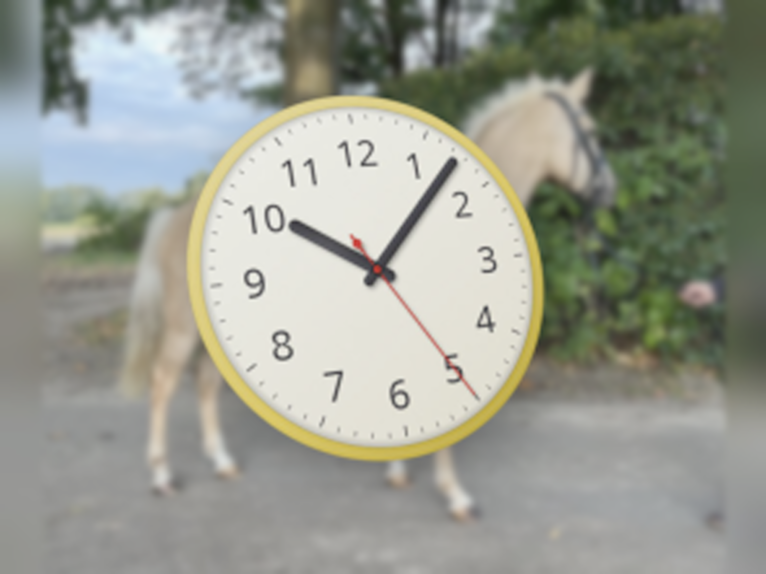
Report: 10:07:25
